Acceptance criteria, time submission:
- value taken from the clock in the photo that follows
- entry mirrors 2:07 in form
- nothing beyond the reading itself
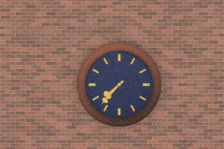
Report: 7:37
